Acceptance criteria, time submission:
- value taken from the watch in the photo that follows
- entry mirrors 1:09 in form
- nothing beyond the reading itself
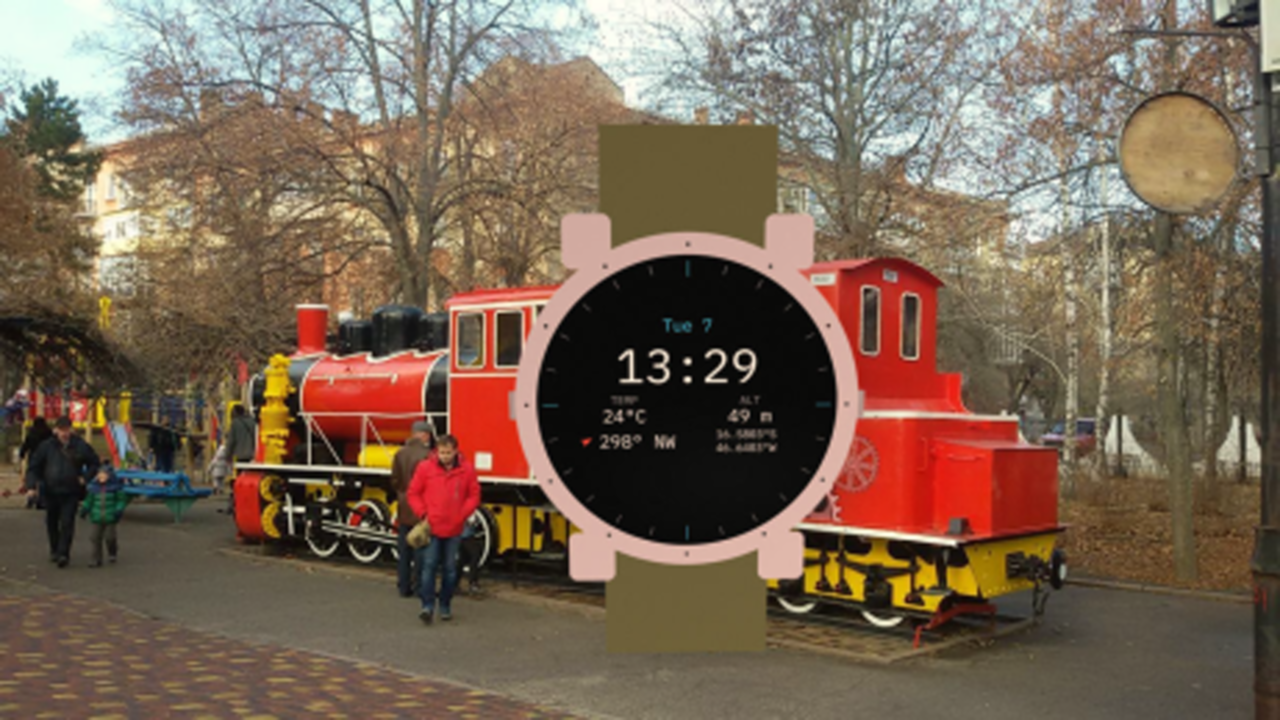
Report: 13:29
